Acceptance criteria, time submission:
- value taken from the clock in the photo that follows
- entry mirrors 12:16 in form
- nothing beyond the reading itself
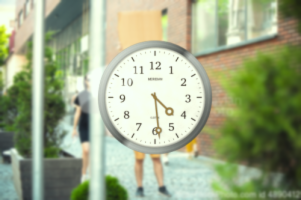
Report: 4:29
